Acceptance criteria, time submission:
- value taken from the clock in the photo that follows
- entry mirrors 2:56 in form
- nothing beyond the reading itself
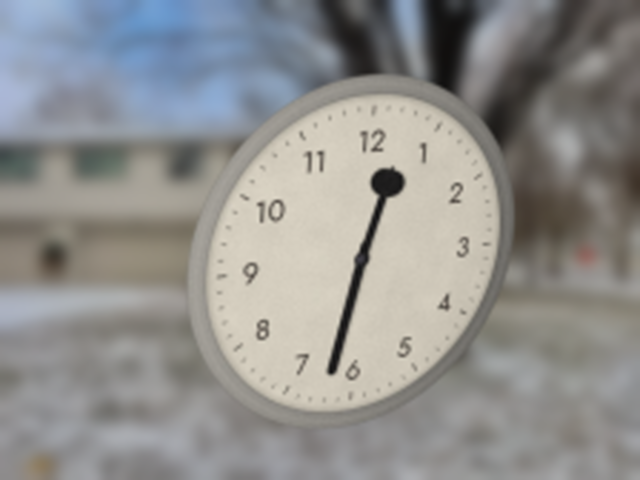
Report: 12:32
